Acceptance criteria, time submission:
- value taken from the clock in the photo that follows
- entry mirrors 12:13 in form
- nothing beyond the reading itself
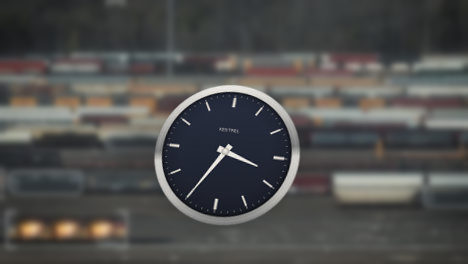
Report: 3:35
